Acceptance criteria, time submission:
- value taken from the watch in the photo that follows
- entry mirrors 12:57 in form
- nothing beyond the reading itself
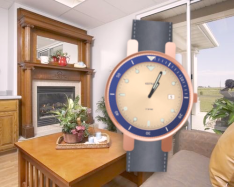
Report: 1:04
